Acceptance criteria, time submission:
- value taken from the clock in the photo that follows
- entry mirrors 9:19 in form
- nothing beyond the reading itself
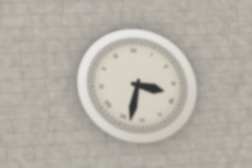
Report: 3:33
